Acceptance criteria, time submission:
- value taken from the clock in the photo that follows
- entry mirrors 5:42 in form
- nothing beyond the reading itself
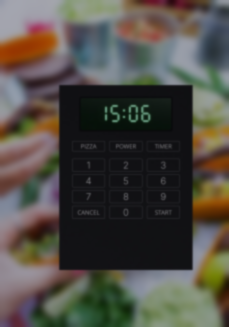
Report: 15:06
